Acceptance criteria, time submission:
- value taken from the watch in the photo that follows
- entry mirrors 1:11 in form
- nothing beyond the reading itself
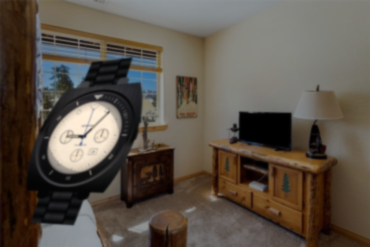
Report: 9:06
